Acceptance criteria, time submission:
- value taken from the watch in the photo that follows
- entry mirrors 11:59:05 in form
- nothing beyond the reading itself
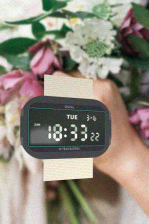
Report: 18:33:22
